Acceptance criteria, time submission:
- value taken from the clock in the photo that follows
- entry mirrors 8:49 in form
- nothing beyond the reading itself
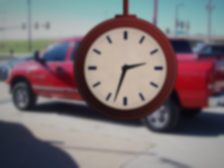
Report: 2:33
